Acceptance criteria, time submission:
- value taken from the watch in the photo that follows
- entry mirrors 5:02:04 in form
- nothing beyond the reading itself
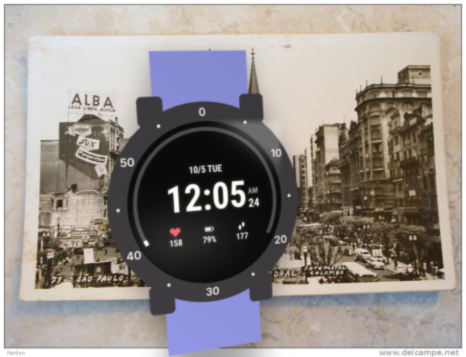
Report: 12:05:24
